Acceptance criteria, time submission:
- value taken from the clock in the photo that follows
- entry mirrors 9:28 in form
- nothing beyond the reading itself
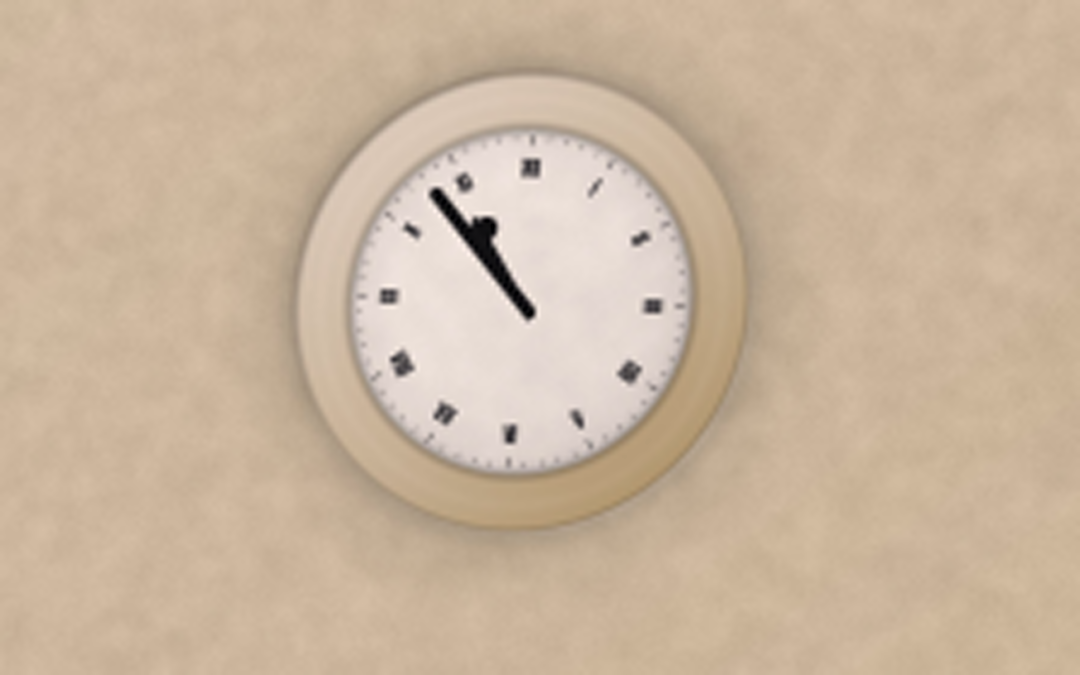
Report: 10:53
